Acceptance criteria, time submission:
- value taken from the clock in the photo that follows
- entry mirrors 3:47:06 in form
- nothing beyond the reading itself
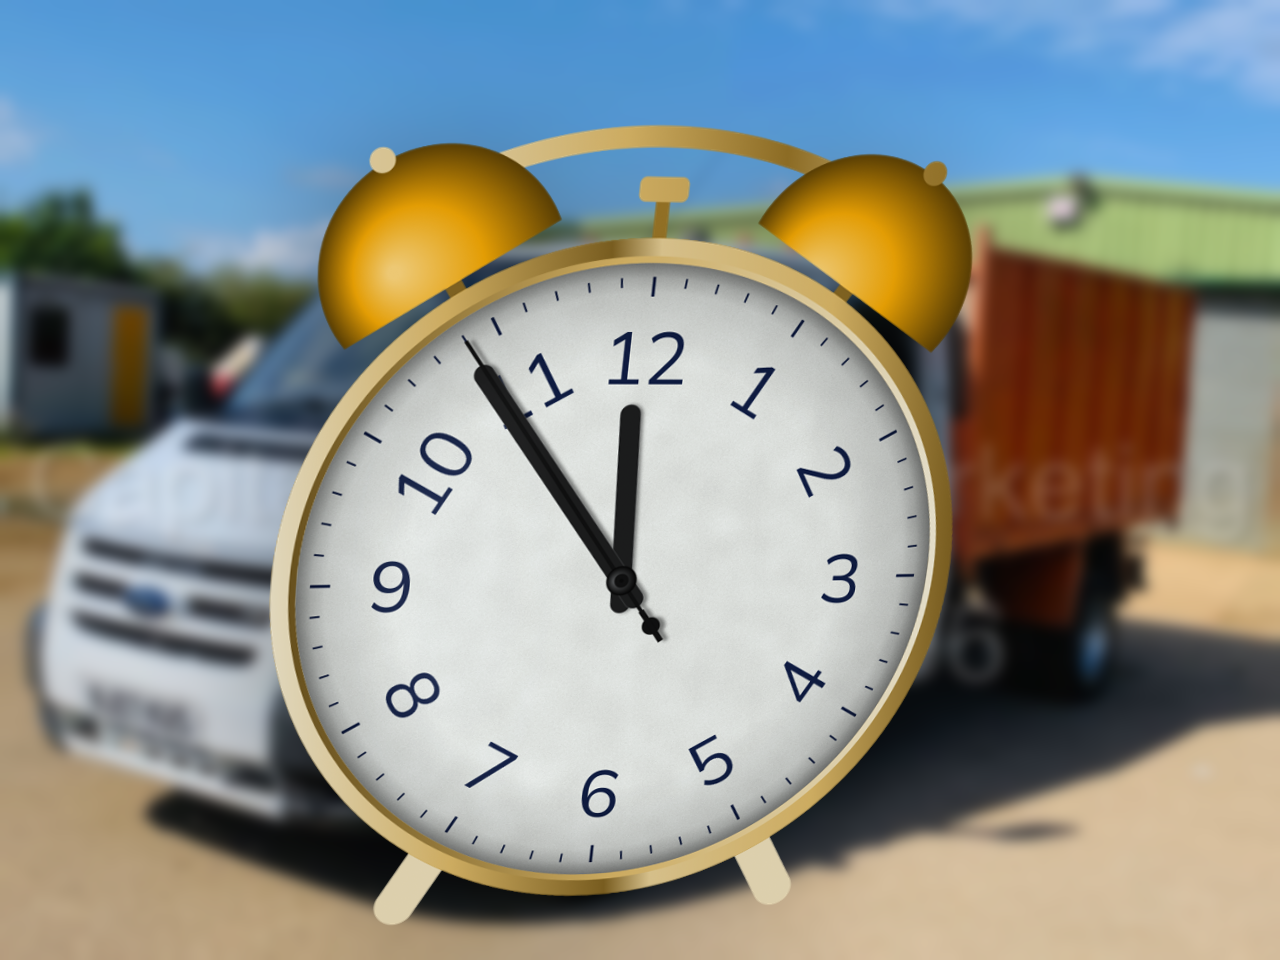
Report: 11:53:54
